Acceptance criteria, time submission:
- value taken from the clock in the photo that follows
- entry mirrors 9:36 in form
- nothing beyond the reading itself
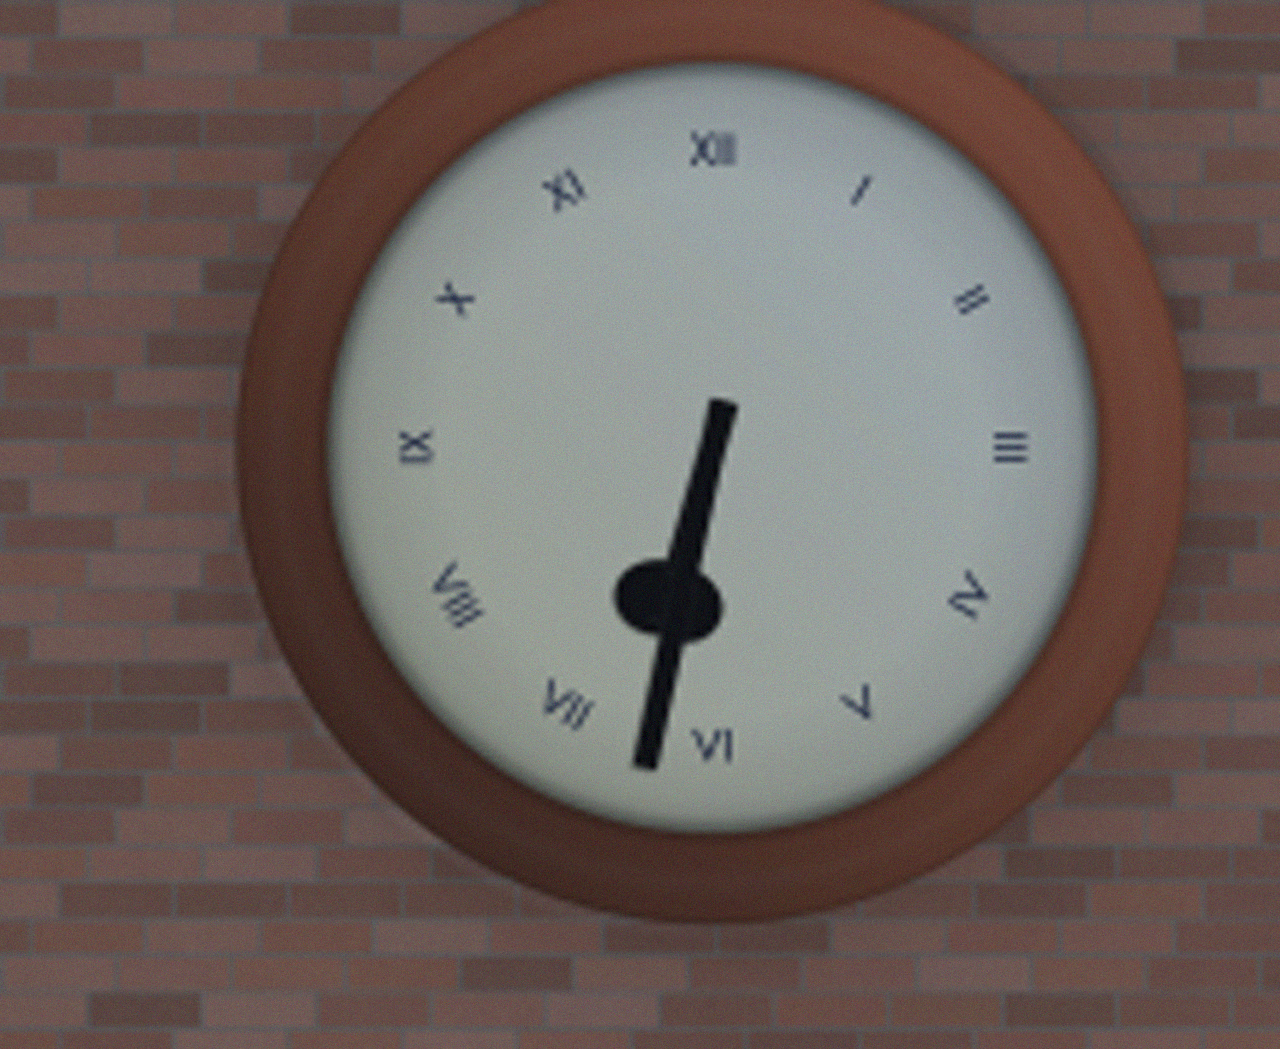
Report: 6:32
